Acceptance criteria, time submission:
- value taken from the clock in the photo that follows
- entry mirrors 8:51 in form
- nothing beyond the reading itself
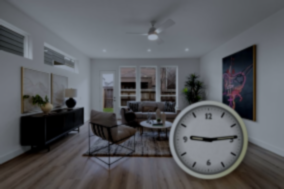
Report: 9:14
